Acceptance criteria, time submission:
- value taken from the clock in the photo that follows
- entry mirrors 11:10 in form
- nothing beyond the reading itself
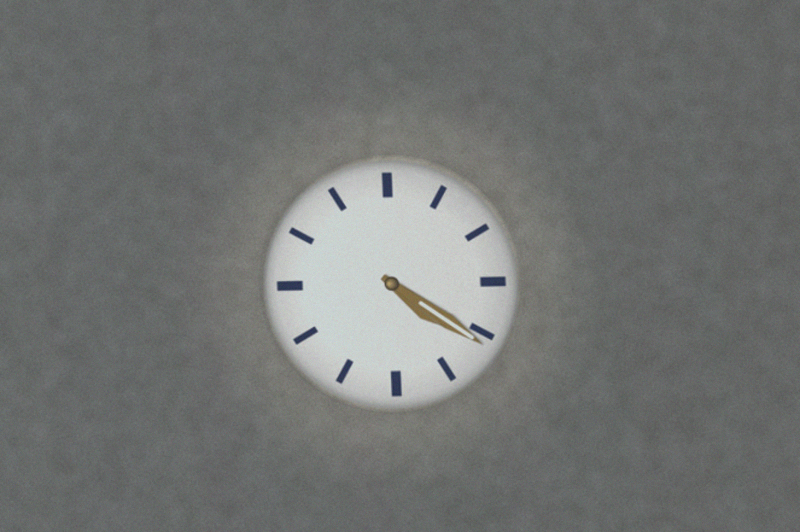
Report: 4:21
